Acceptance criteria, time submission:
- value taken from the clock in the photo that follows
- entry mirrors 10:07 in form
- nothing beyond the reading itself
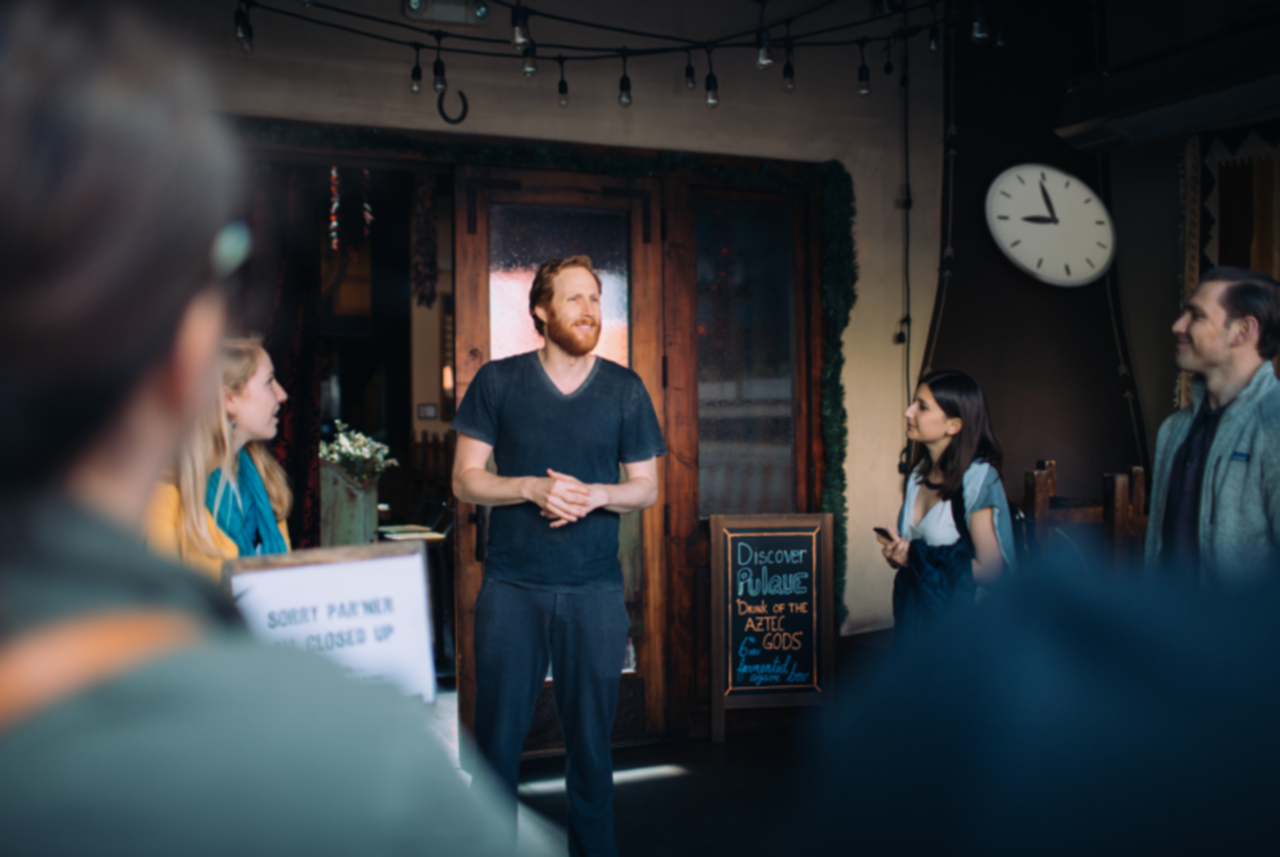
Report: 8:59
